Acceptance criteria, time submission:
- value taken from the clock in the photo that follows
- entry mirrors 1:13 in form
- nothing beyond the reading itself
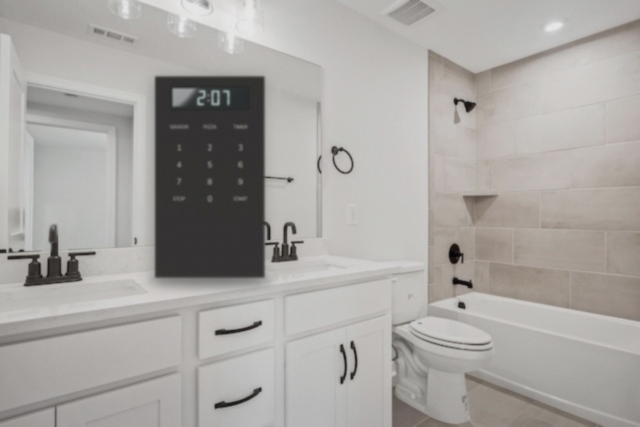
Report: 2:07
